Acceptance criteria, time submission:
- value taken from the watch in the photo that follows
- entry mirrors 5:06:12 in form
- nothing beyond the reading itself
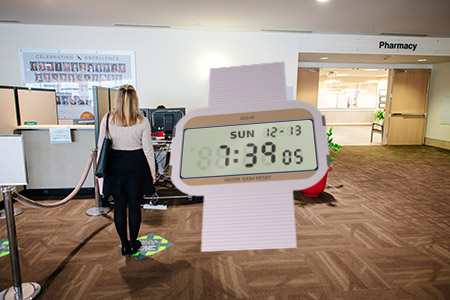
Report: 7:39:05
